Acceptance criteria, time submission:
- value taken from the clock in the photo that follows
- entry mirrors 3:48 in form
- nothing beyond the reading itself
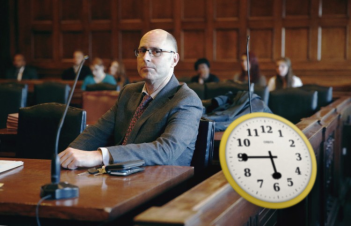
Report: 5:45
